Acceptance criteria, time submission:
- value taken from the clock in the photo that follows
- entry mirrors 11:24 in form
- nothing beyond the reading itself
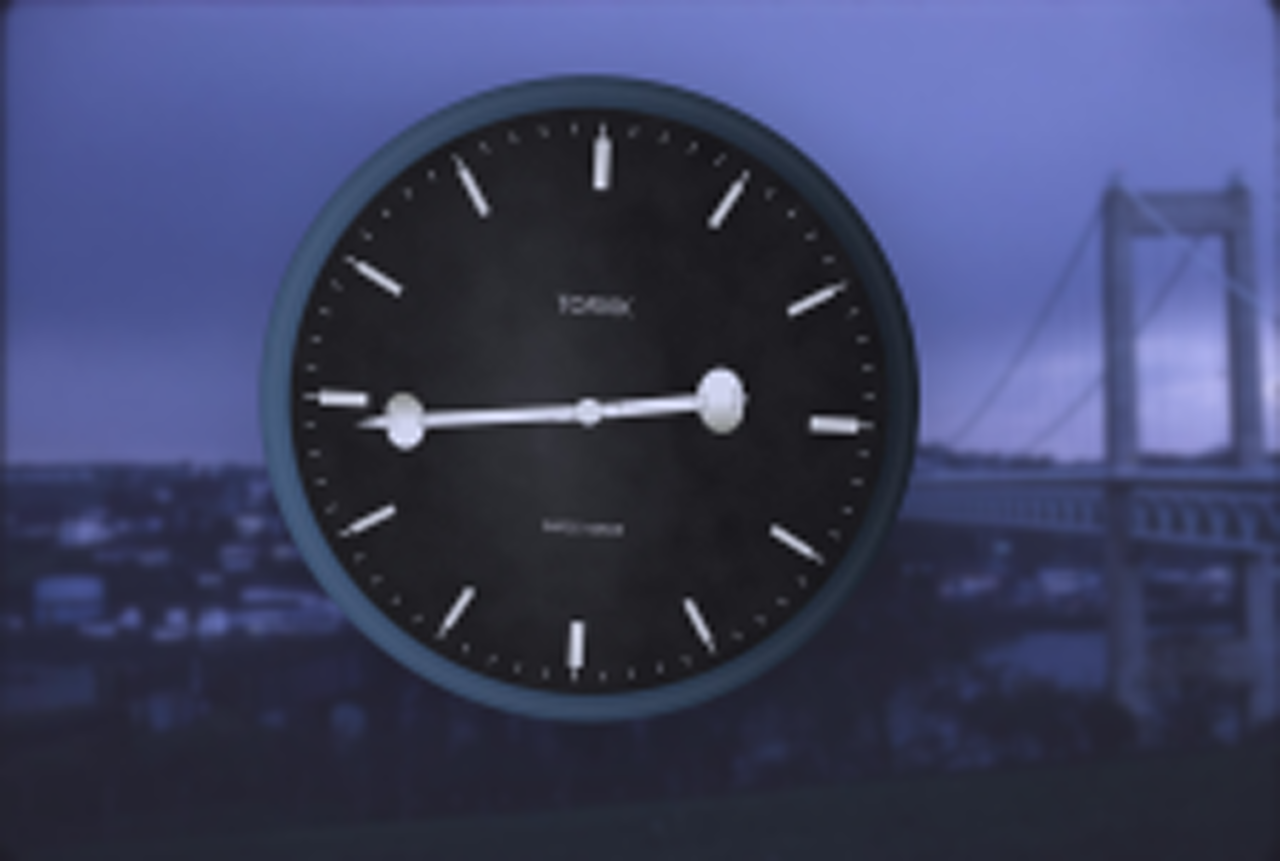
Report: 2:44
